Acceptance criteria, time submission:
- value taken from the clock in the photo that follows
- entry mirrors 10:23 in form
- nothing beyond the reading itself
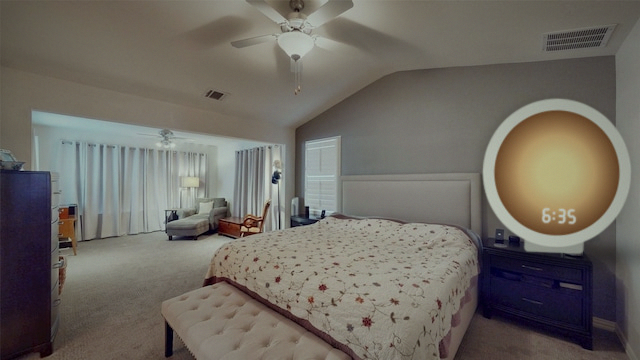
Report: 6:35
